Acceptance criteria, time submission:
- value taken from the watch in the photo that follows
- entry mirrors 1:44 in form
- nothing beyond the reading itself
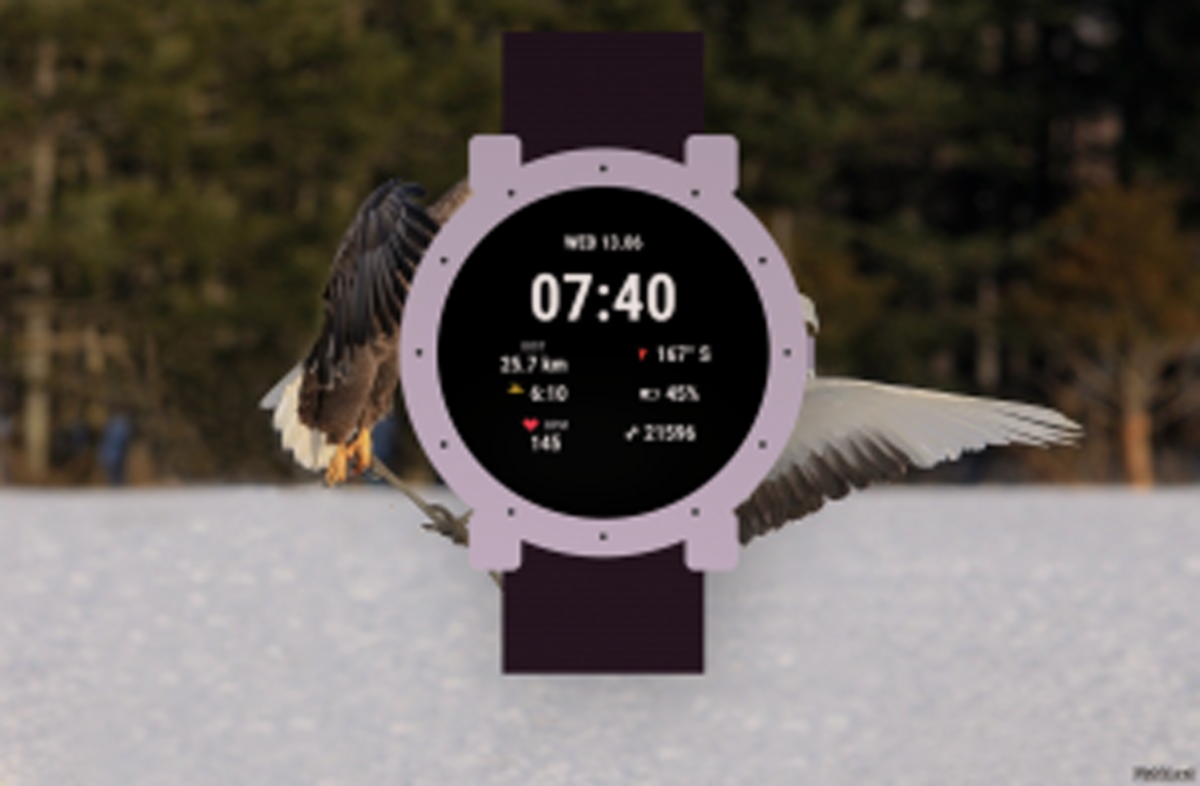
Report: 7:40
